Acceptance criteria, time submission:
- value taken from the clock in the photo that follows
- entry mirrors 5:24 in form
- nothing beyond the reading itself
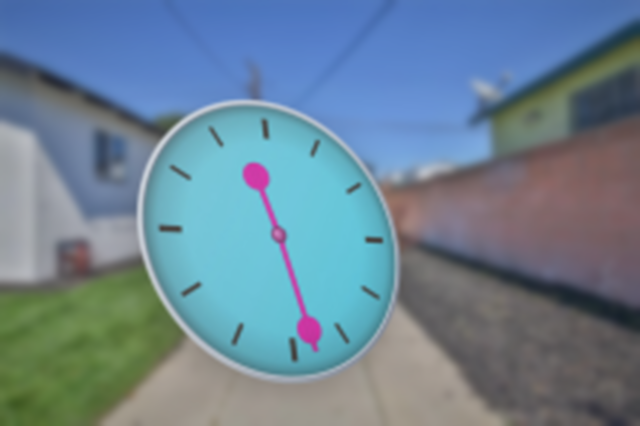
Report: 11:28
